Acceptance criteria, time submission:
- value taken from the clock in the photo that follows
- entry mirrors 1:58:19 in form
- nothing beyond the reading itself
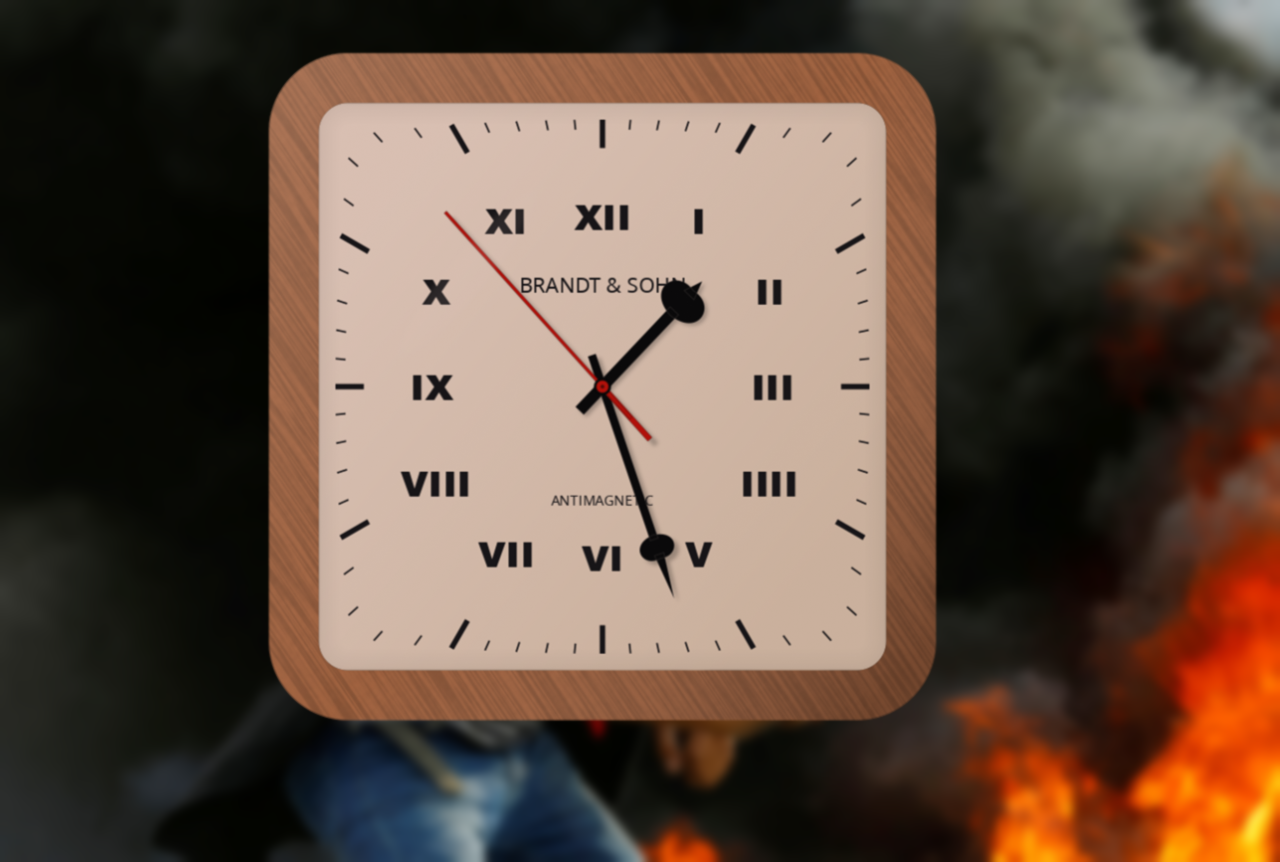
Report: 1:26:53
